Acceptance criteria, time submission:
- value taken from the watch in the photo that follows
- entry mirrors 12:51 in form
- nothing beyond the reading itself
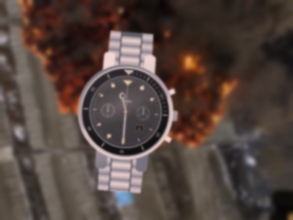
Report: 11:30
